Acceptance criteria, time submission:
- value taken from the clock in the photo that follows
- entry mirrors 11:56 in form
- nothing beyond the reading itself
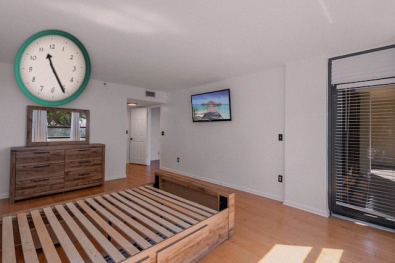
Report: 11:26
